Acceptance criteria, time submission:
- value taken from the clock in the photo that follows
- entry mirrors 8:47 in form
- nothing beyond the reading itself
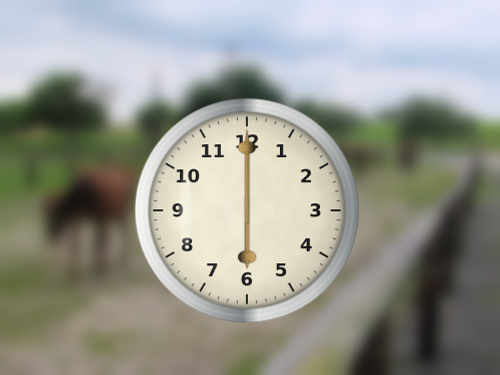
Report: 6:00
